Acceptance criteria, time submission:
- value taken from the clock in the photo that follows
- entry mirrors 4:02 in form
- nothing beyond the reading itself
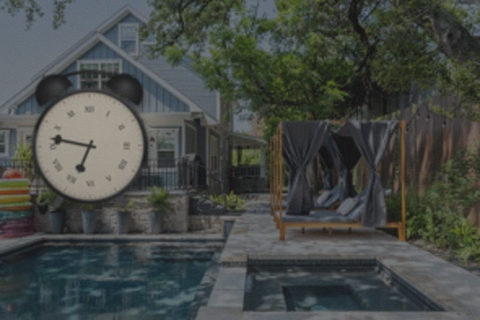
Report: 6:47
